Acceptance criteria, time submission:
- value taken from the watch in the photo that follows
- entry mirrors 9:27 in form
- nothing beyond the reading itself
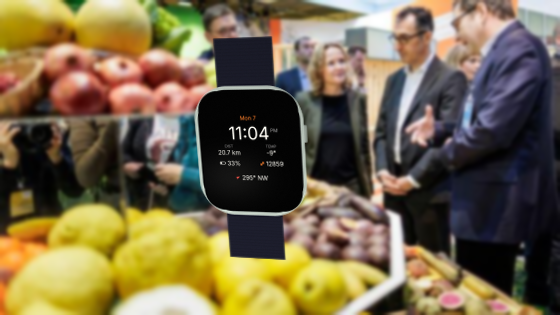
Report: 11:04
